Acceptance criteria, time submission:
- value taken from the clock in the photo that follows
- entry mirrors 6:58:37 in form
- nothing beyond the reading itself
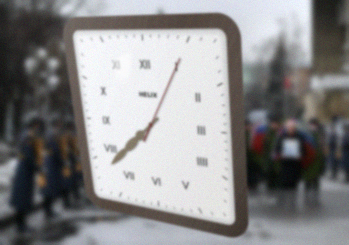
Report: 7:38:05
